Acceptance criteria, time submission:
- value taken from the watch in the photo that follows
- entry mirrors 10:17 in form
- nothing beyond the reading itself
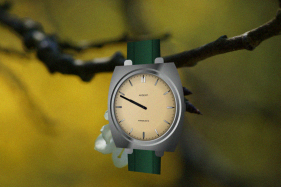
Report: 9:49
